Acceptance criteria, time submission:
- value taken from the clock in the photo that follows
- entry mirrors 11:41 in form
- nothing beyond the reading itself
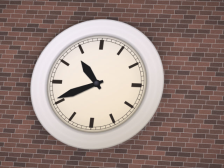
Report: 10:41
